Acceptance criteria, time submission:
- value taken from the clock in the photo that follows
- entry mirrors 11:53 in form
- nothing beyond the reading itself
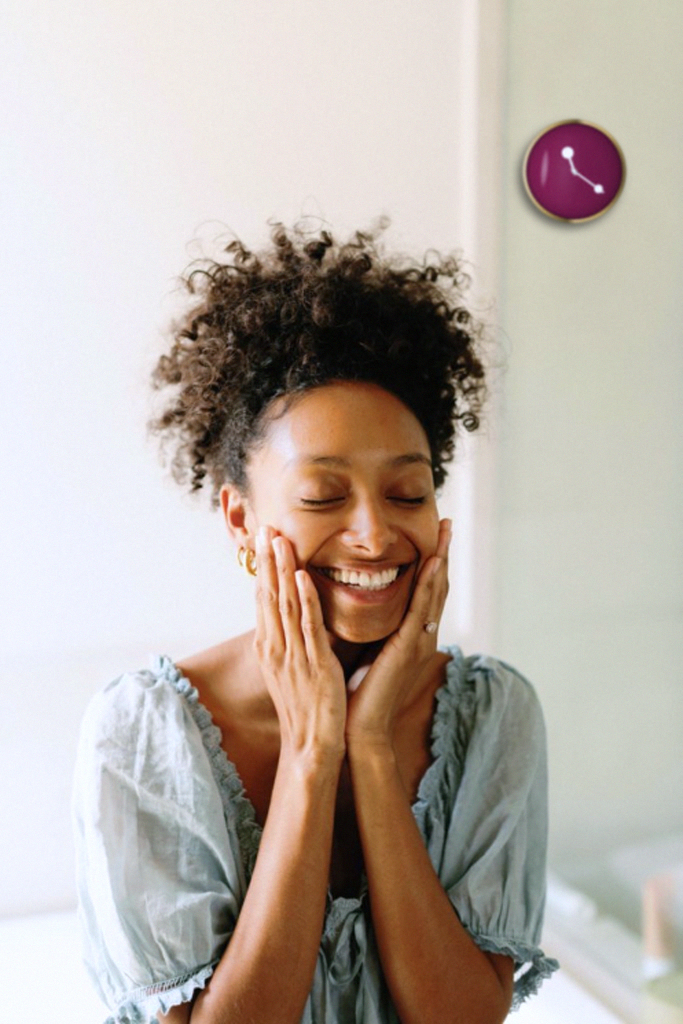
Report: 11:21
